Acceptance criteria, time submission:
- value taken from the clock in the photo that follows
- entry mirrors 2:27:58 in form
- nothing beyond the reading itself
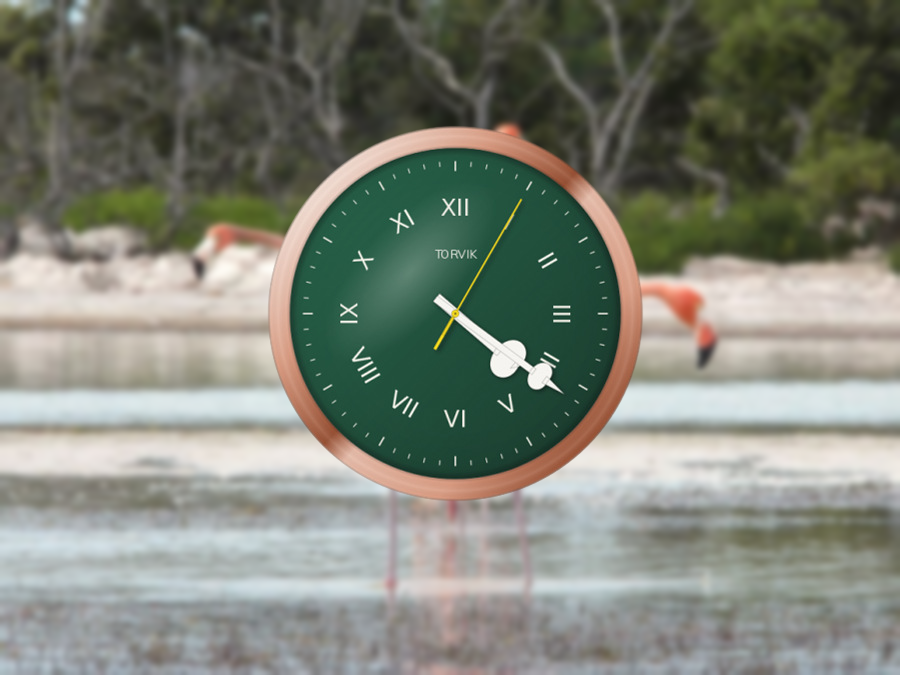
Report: 4:21:05
